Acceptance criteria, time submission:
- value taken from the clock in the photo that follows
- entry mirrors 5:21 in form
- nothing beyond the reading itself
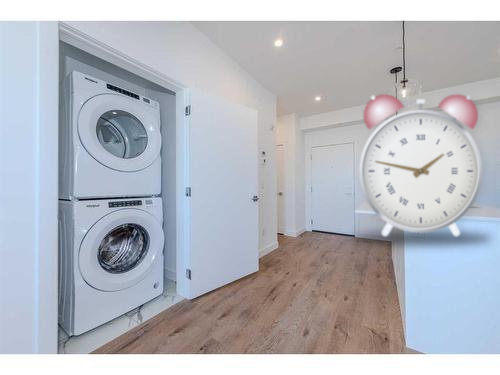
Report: 1:47
